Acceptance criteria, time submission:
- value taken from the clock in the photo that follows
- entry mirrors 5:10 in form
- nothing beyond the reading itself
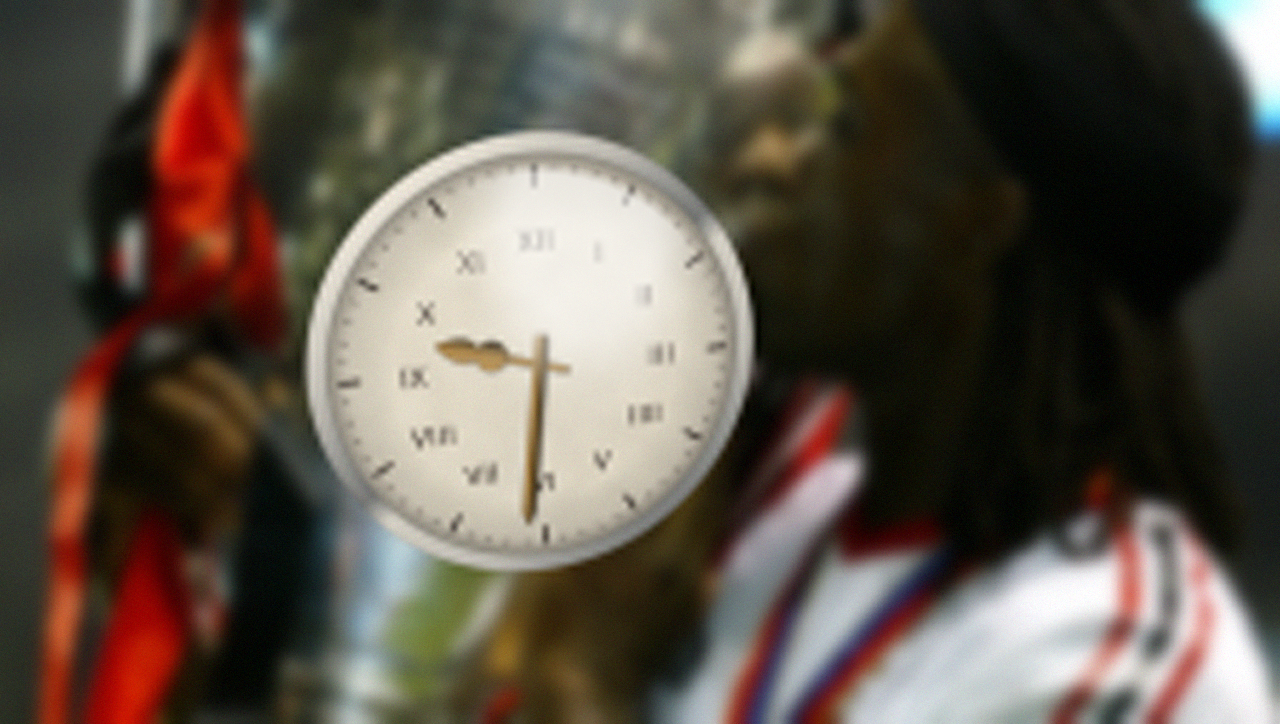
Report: 9:31
